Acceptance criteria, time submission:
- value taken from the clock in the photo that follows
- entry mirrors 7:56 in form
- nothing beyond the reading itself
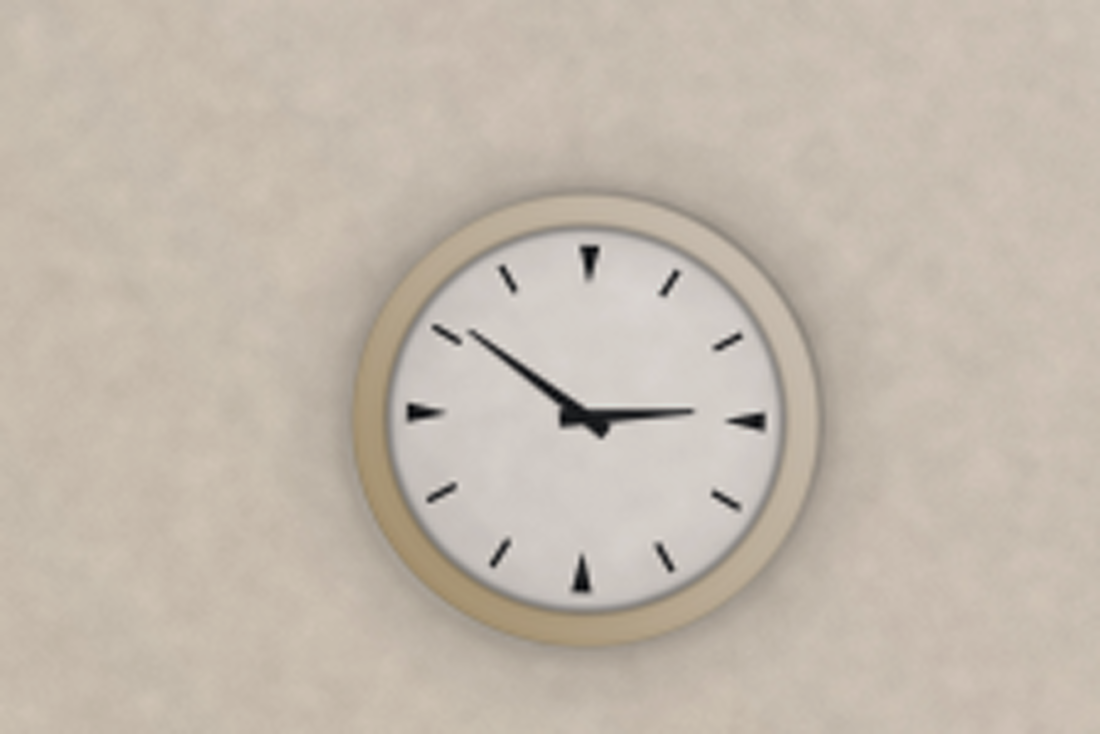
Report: 2:51
